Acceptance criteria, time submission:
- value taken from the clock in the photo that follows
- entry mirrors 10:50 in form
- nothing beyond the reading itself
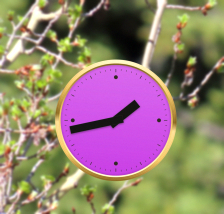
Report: 1:43
